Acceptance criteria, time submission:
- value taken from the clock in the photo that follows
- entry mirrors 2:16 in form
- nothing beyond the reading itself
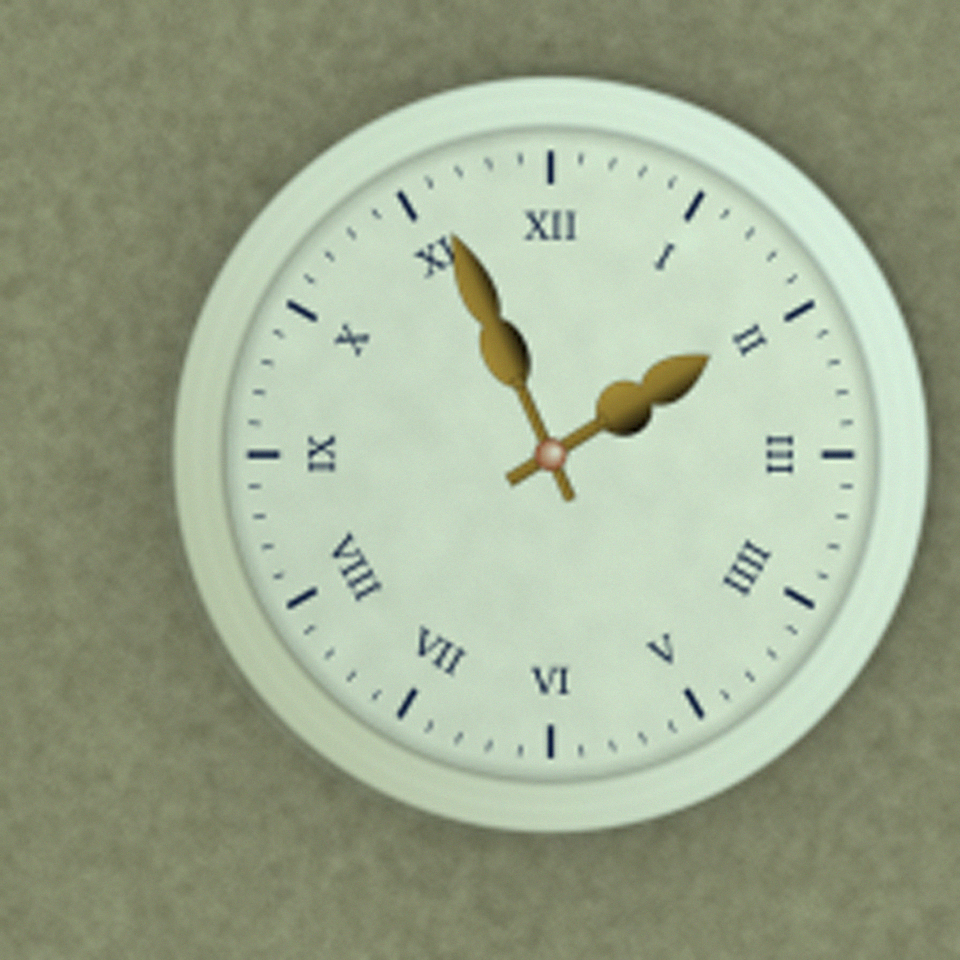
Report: 1:56
